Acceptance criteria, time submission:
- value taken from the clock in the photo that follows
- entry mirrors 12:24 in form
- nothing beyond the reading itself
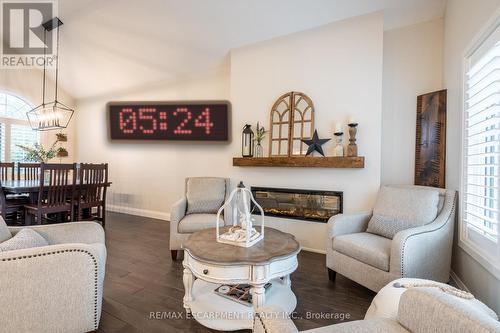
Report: 5:24
